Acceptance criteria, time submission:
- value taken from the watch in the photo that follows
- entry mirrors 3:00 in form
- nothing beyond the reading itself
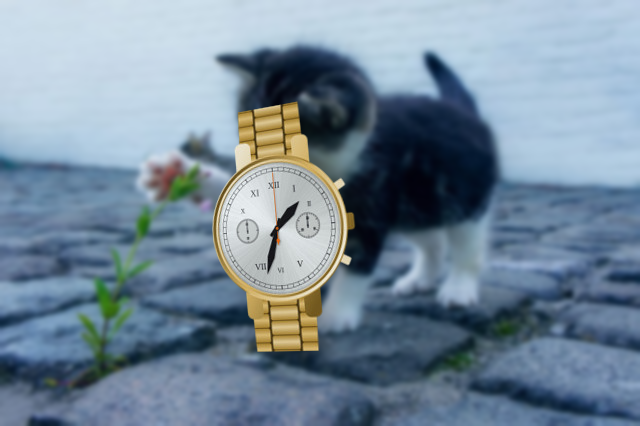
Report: 1:33
